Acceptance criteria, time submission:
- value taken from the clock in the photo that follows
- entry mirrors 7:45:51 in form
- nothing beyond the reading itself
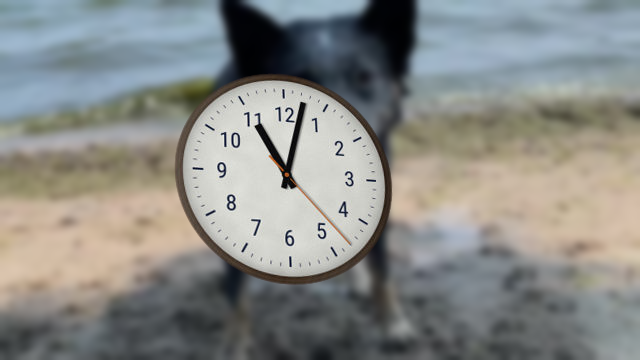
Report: 11:02:23
